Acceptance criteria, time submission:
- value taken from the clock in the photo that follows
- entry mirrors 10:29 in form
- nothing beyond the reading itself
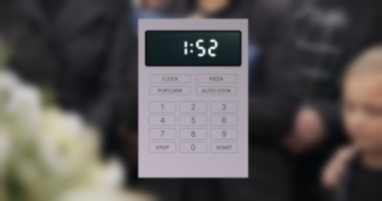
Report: 1:52
